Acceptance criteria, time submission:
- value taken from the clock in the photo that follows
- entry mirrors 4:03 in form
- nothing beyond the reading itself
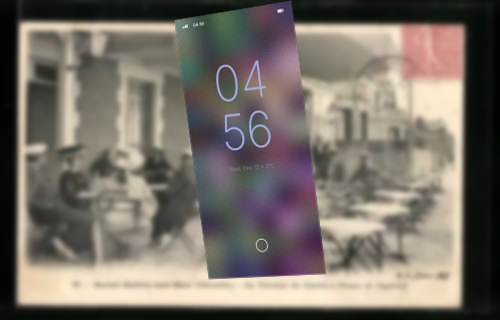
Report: 4:56
